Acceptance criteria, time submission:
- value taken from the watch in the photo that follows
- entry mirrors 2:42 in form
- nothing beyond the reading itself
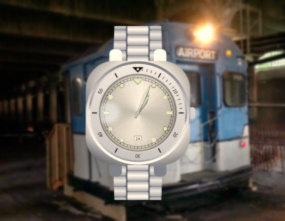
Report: 1:04
